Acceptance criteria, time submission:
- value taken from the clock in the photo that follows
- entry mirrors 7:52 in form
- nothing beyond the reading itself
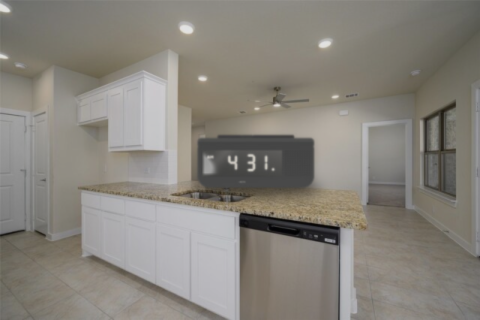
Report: 4:31
